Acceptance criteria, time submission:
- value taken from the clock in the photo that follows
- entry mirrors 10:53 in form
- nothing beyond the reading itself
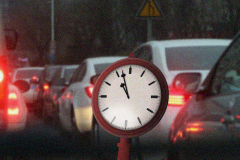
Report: 10:57
